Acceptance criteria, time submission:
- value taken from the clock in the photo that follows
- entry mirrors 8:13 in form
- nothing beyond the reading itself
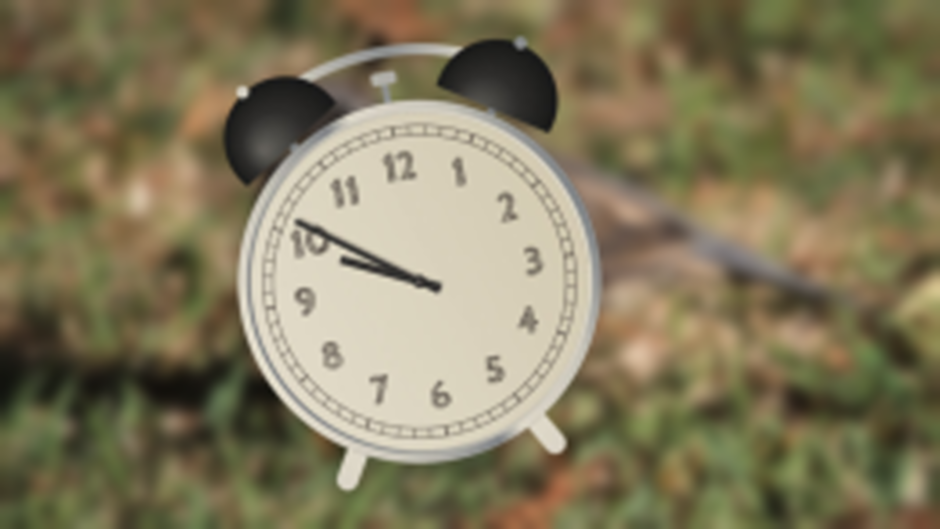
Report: 9:51
